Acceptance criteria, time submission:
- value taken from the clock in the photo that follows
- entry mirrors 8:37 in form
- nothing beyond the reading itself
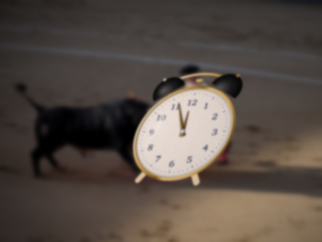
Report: 11:56
